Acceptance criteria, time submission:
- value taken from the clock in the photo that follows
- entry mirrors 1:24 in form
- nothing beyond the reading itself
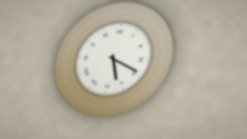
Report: 5:19
